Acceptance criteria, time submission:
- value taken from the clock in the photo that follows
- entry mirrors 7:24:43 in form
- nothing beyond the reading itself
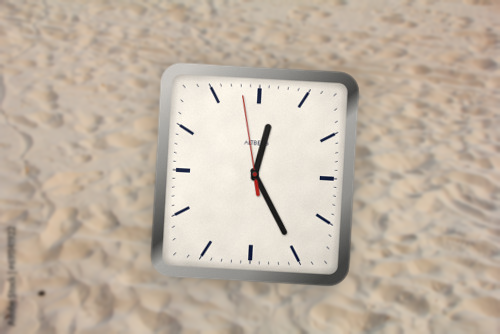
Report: 12:24:58
